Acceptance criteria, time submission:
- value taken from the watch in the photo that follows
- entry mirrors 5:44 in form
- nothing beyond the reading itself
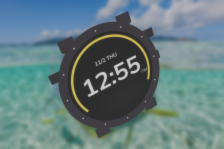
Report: 12:55
